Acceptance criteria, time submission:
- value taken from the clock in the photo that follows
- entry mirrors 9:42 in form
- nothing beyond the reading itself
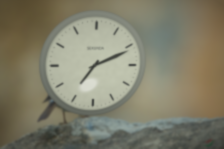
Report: 7:11
